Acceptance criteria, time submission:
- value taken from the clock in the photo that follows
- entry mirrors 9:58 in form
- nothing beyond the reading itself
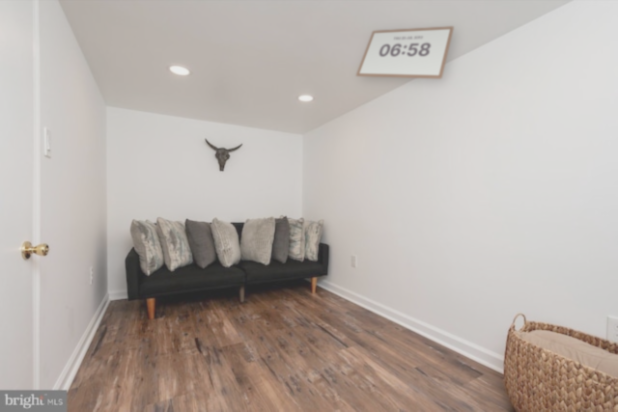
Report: 6:58
